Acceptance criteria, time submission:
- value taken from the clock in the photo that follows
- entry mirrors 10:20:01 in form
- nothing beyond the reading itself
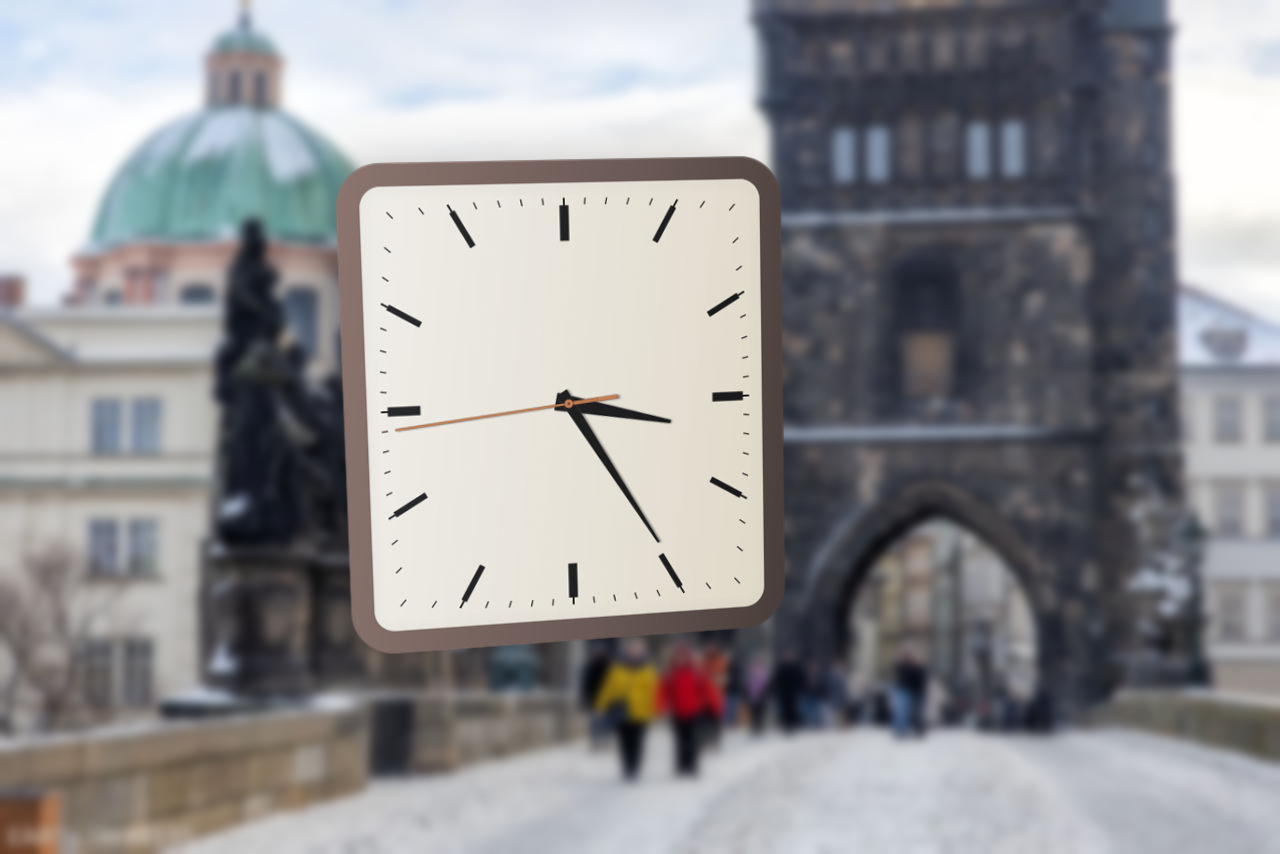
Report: 3:24:44
